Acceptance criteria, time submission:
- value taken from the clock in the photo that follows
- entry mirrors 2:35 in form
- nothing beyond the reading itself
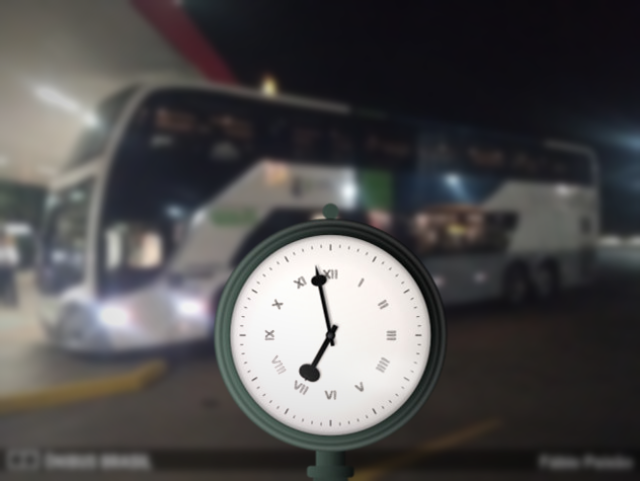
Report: 6:58
